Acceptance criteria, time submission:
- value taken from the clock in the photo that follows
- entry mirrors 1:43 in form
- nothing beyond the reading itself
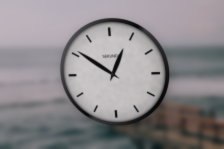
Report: 12:51
